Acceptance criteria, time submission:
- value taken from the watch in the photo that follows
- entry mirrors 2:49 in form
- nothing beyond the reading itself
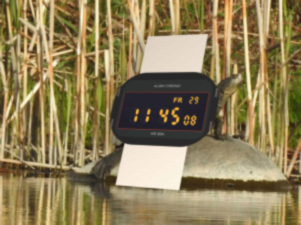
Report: 11:45
